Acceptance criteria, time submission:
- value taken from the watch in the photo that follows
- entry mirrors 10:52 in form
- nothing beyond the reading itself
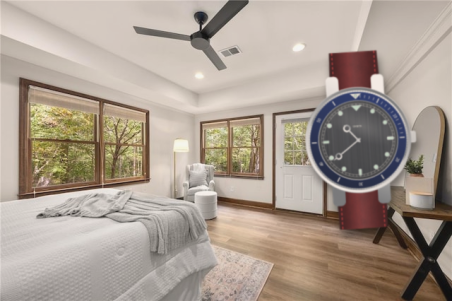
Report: 10:39
